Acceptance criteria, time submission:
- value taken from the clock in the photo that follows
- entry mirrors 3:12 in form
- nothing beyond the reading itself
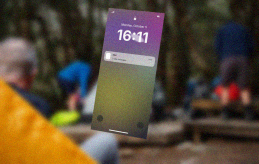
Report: 16:11
